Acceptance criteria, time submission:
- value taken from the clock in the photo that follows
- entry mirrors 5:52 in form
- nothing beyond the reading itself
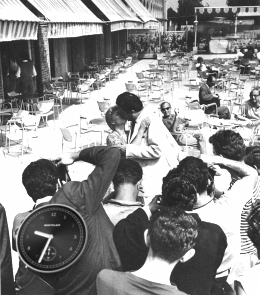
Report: 9:33
